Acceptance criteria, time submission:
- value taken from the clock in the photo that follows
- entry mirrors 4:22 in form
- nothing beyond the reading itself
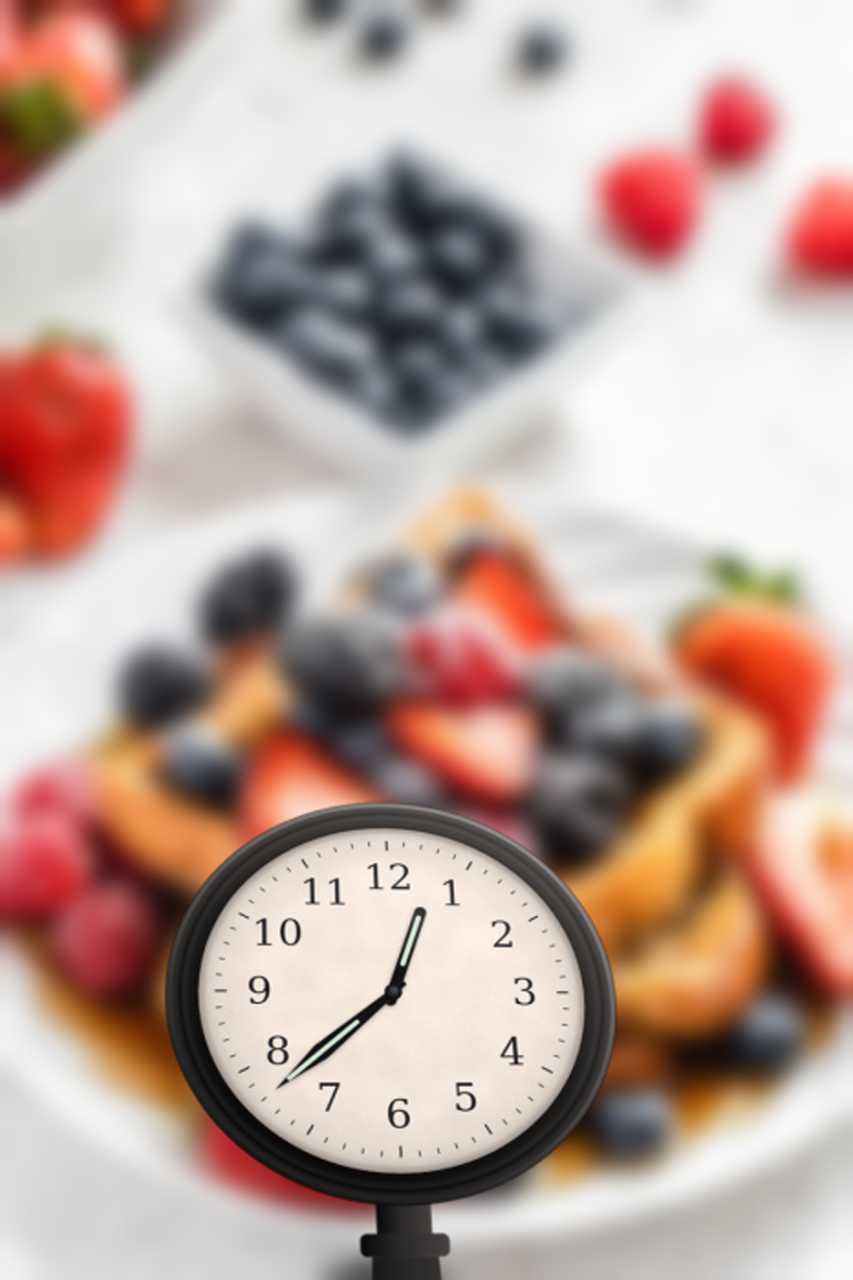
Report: 12:38
